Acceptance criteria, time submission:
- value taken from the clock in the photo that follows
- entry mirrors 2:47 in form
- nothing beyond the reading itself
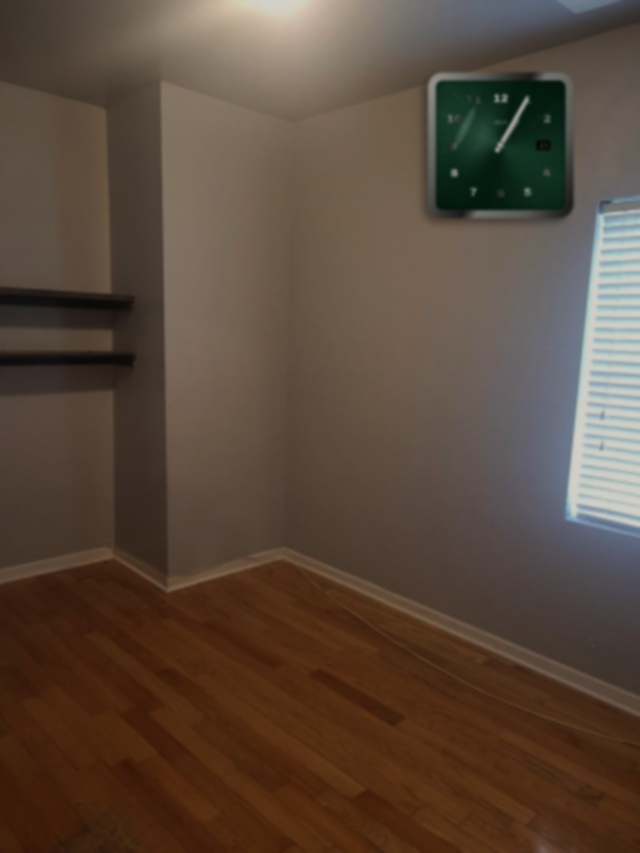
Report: 1:05
